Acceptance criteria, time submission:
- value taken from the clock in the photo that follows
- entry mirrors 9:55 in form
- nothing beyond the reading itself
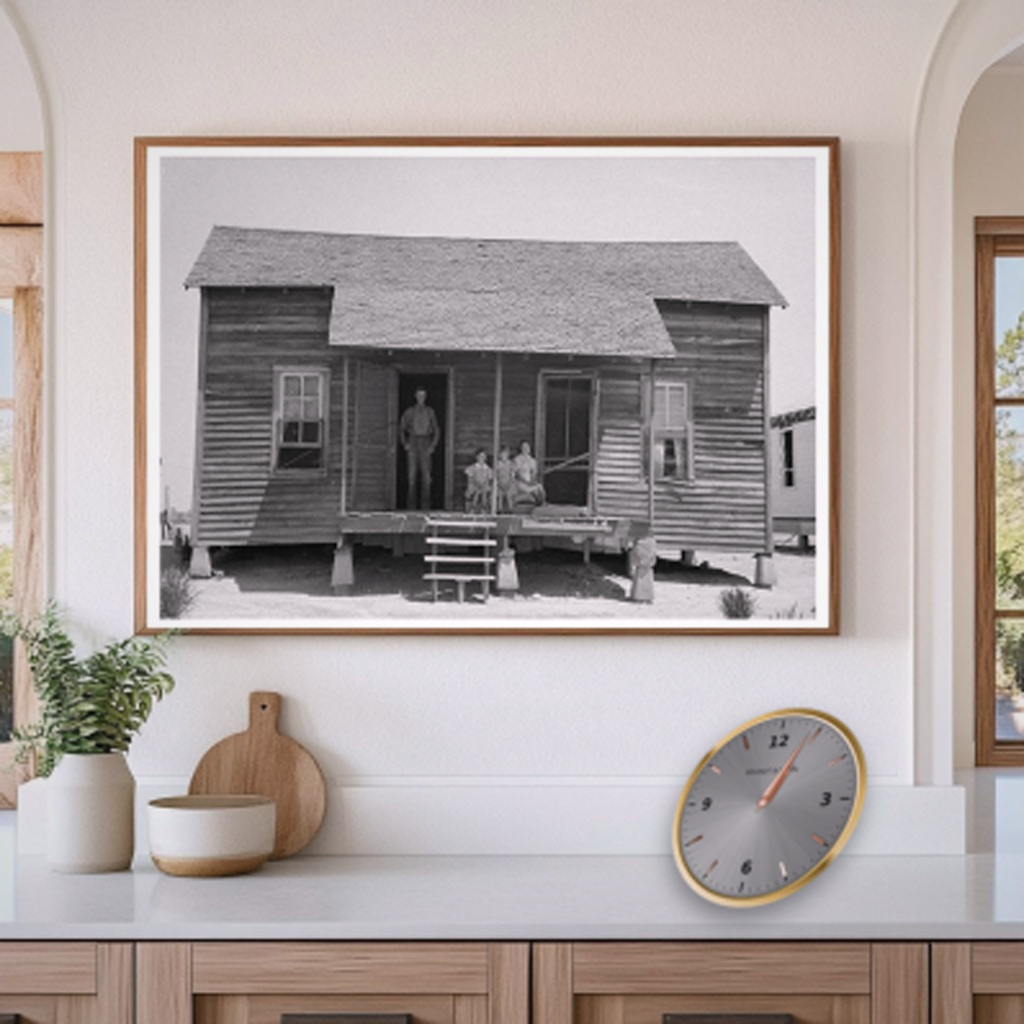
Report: 1:04
